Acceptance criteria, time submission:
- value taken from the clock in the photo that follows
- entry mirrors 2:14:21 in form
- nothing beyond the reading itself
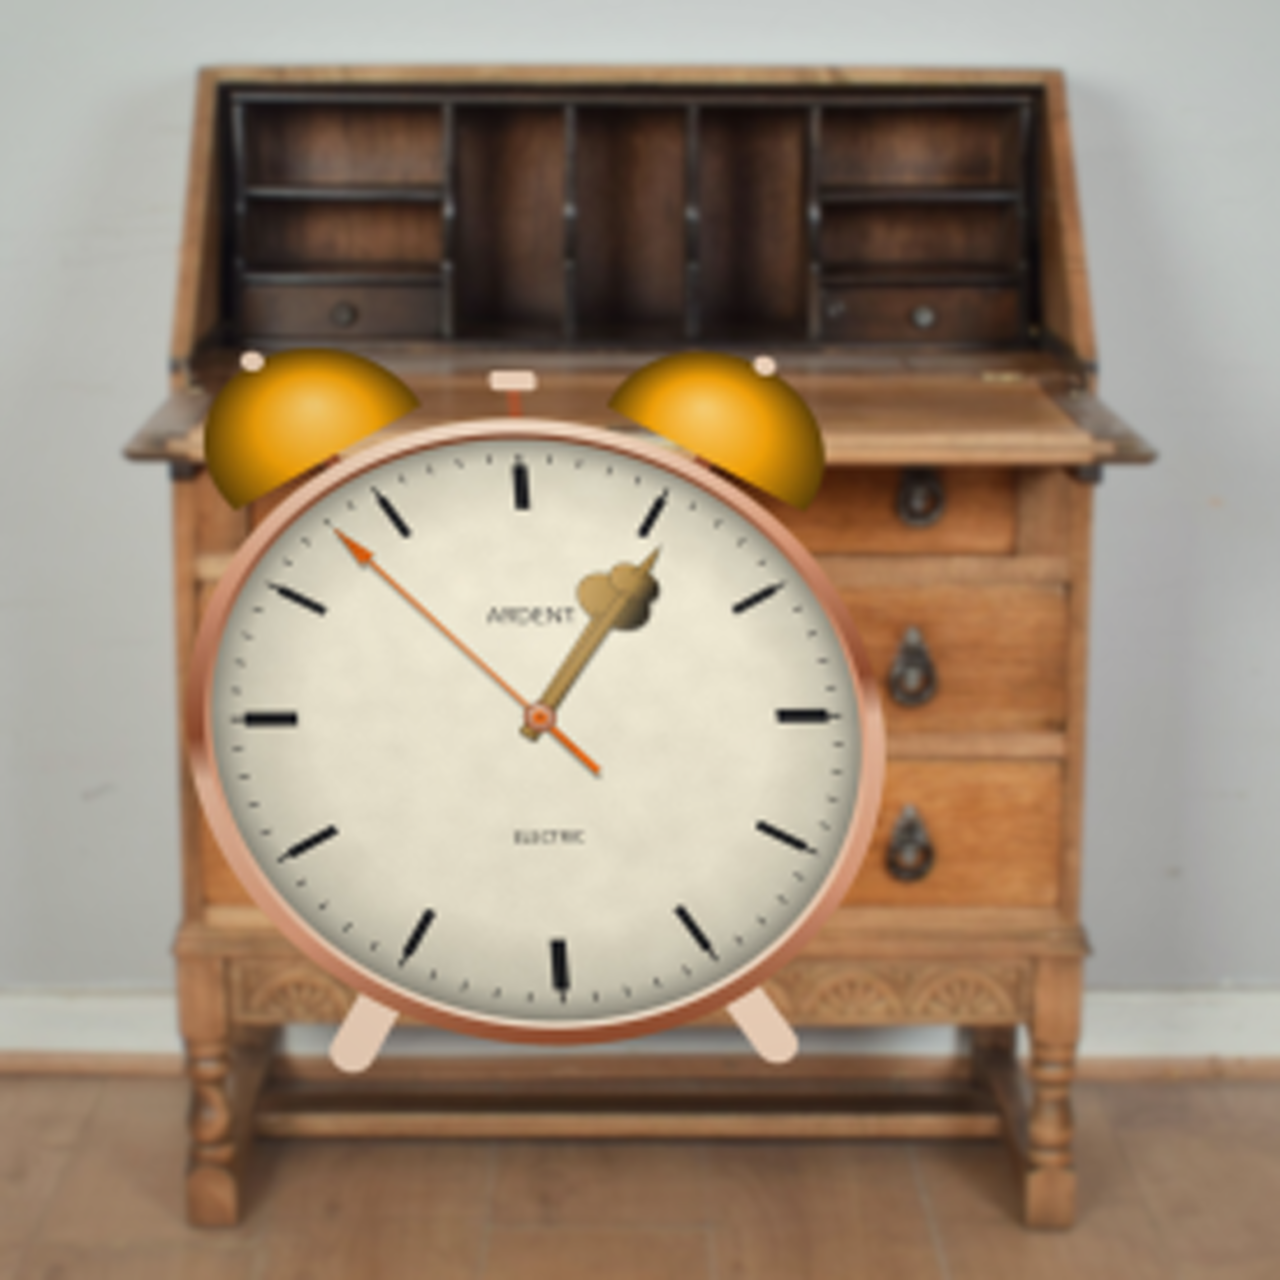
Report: 1:05:53
